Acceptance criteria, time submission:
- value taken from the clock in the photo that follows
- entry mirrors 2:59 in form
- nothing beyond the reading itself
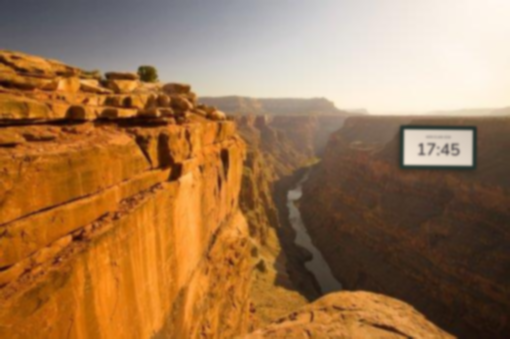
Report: 17:45
